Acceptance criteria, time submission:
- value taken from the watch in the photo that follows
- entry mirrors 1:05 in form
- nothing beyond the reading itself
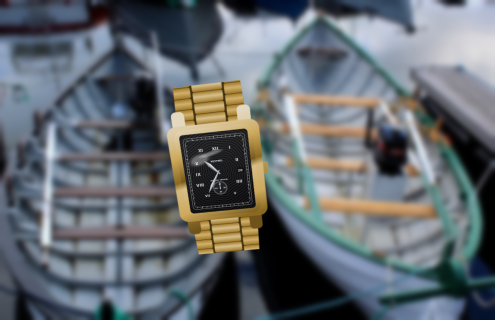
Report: 10:35
